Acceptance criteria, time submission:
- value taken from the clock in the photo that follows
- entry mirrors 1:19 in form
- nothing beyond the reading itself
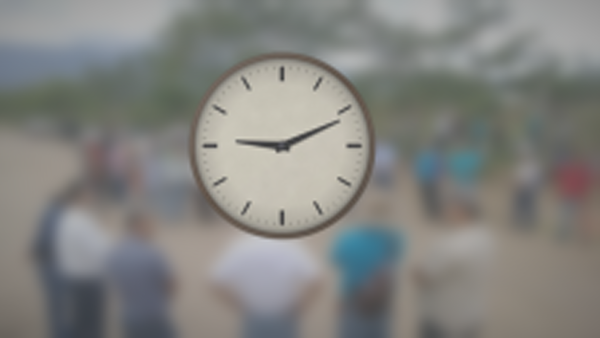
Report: 9:11
